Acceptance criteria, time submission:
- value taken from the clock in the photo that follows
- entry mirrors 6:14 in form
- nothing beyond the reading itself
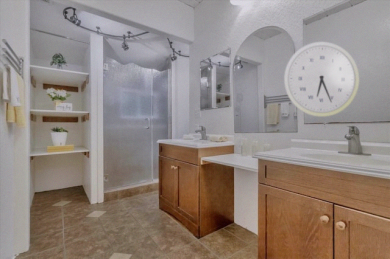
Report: 6:26
